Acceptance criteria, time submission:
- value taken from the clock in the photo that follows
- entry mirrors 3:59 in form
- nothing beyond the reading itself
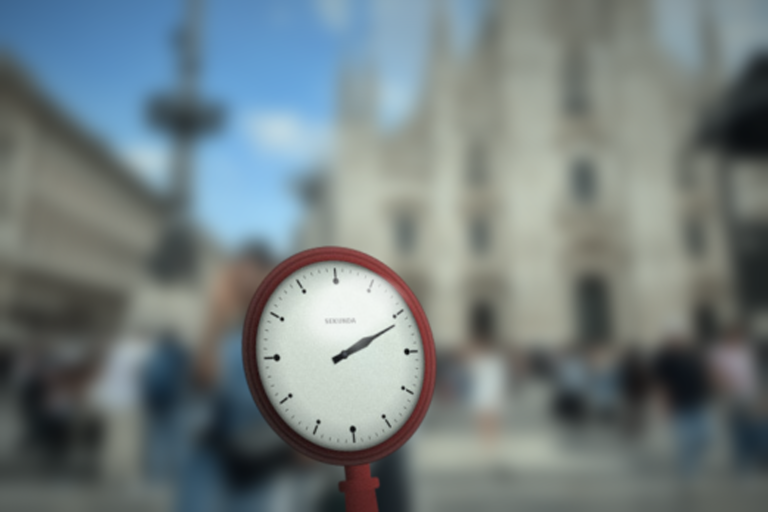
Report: 2:11
